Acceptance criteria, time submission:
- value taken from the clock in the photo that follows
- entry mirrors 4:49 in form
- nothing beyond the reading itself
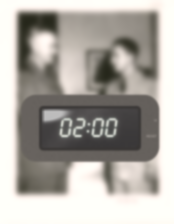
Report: 2:00
